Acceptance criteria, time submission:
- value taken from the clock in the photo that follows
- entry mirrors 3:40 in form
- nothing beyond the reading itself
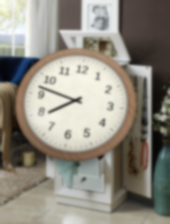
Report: 7:47
